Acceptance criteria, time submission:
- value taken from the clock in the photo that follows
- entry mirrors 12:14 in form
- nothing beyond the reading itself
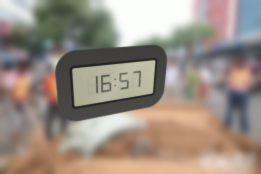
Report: 16:57
